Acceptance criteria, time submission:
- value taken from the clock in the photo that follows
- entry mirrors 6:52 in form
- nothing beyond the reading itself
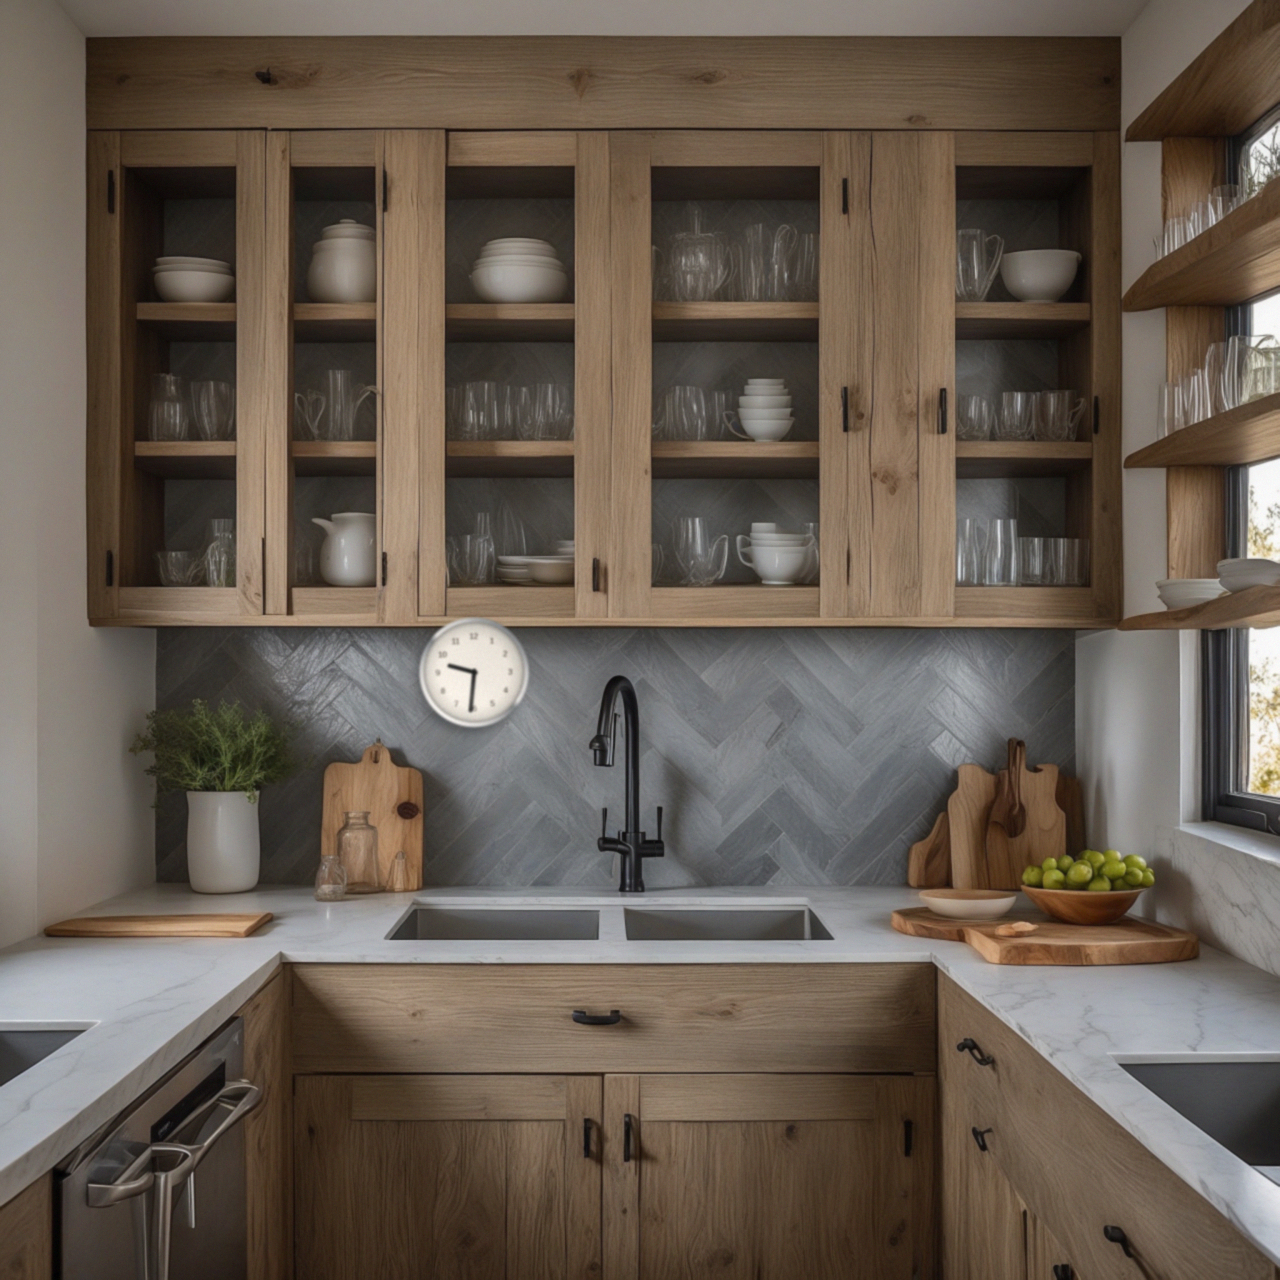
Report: 9:31
